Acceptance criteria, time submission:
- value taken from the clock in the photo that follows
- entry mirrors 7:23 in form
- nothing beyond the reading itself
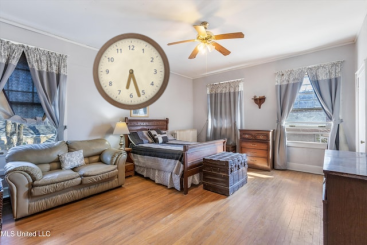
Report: 6:27
